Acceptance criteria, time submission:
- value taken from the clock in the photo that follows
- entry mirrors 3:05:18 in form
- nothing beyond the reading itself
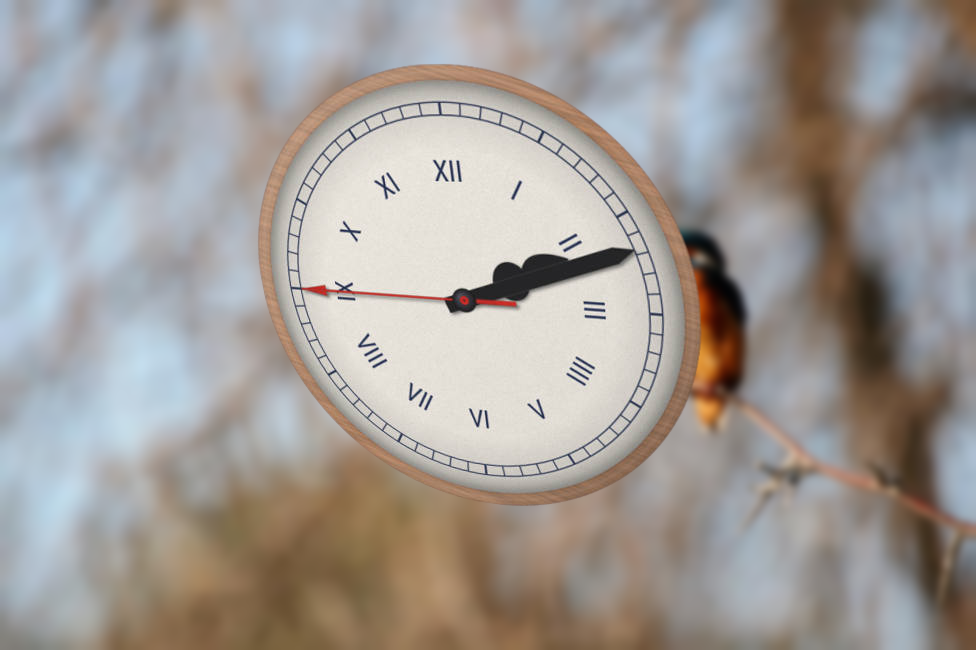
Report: 2:11:45
